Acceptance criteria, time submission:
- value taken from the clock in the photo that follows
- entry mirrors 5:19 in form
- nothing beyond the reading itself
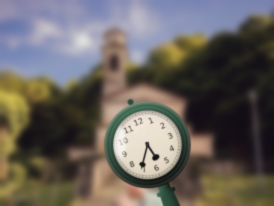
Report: 5:36
